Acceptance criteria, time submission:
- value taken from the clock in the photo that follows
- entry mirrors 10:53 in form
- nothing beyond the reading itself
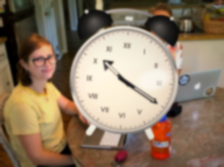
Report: 10:20
